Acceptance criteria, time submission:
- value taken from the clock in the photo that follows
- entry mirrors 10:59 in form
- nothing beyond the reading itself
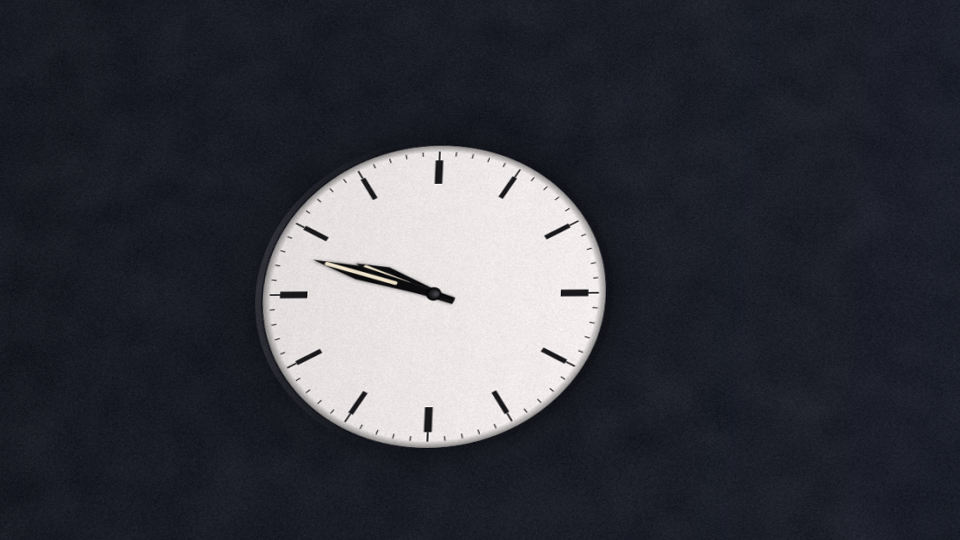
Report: 9:48
